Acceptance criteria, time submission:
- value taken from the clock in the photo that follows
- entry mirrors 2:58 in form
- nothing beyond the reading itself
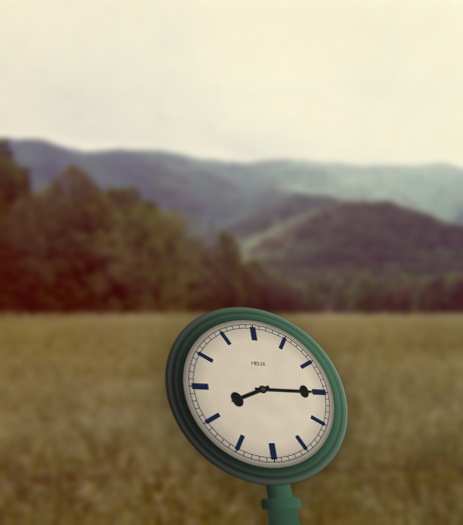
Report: 8:15
